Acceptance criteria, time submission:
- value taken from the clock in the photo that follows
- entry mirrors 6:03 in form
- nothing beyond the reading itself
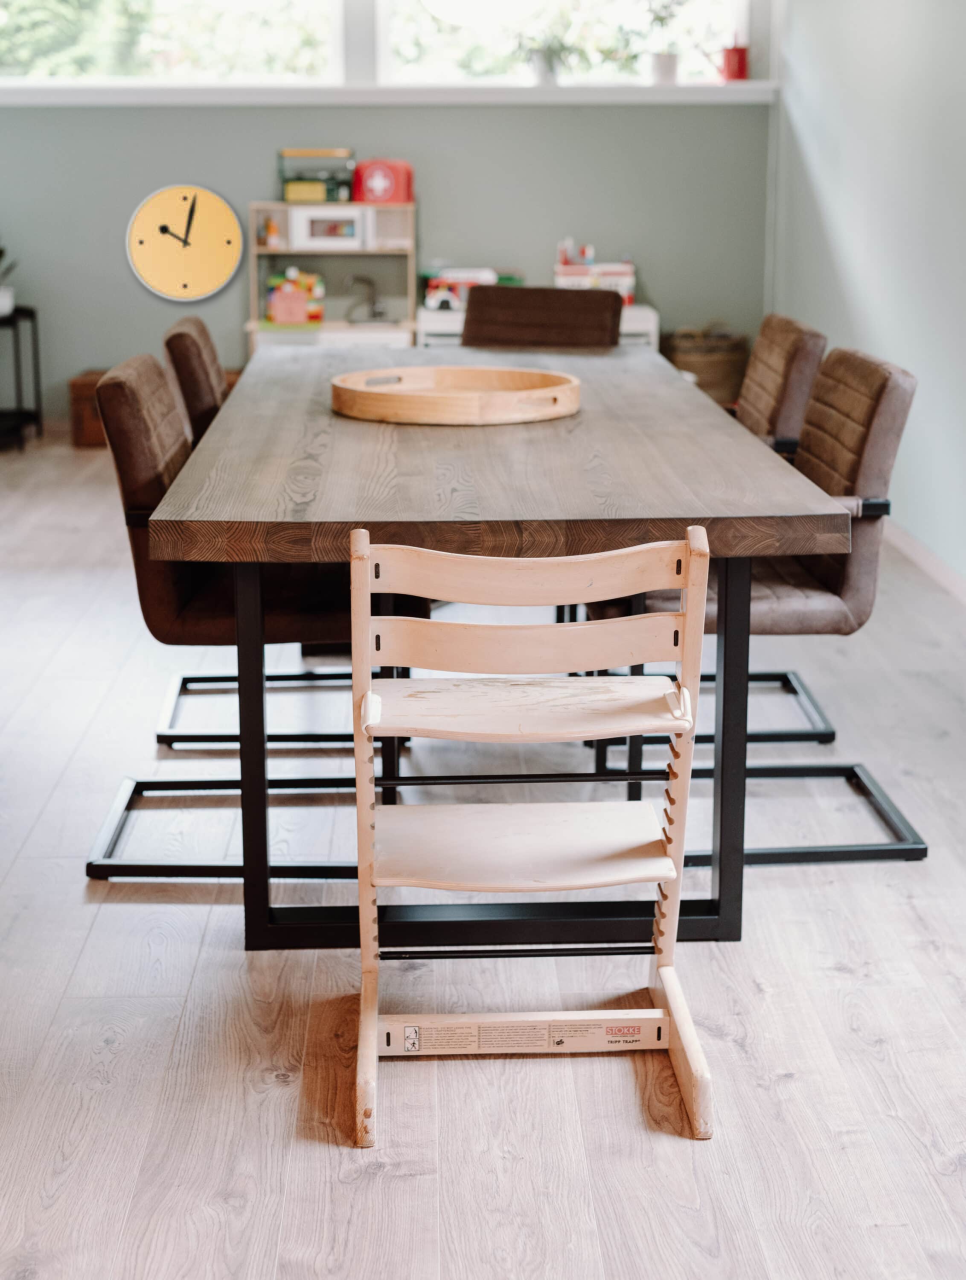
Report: 10:02
